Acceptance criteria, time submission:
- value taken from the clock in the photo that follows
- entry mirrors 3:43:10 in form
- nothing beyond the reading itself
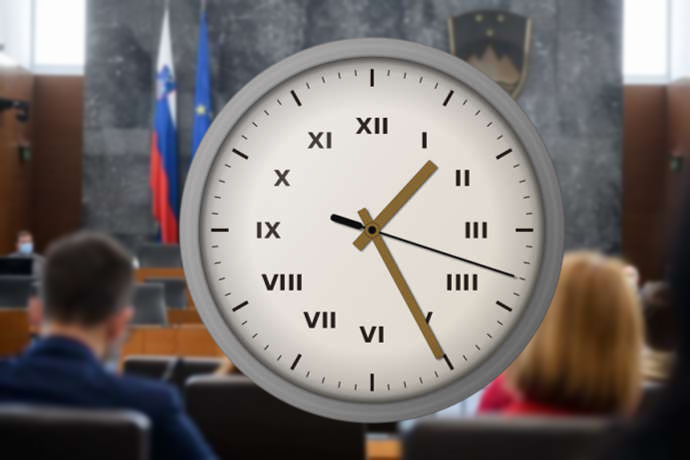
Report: 1:25:18
